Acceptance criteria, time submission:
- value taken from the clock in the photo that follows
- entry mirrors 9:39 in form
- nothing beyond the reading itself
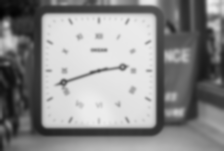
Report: 2:42
